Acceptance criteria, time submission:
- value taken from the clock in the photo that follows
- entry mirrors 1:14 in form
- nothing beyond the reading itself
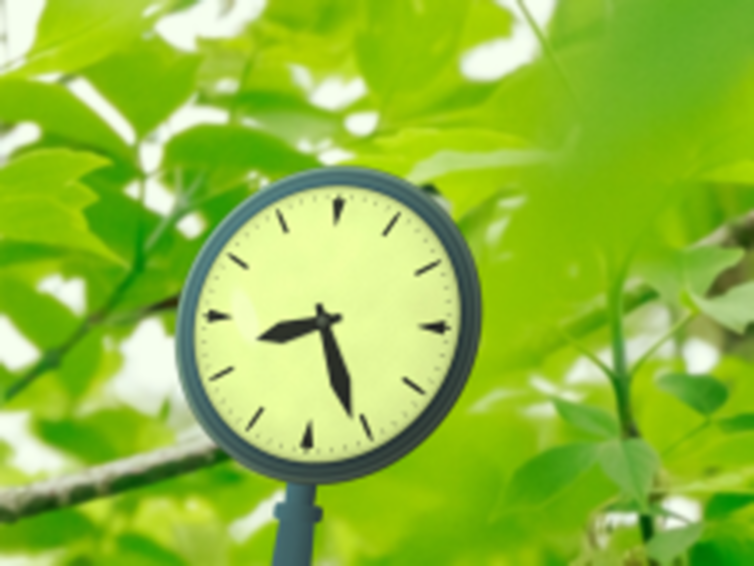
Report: 8:26
